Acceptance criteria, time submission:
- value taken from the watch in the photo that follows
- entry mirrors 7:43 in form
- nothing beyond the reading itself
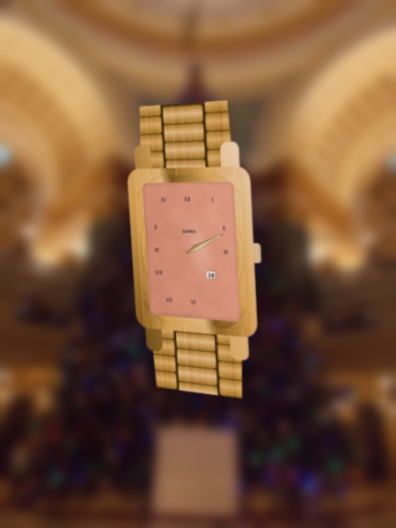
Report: 2:11
